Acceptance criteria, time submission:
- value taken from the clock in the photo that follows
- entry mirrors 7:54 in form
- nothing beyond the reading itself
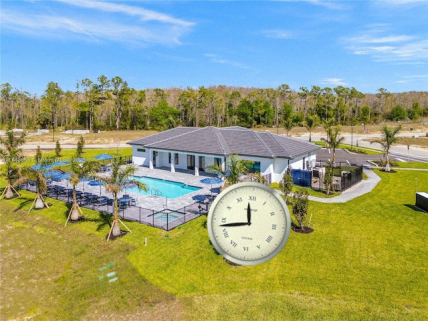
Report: 11:43
